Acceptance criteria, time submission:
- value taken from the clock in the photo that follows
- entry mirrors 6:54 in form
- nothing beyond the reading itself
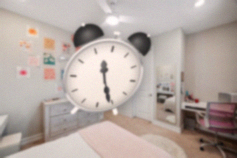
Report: 11:26
